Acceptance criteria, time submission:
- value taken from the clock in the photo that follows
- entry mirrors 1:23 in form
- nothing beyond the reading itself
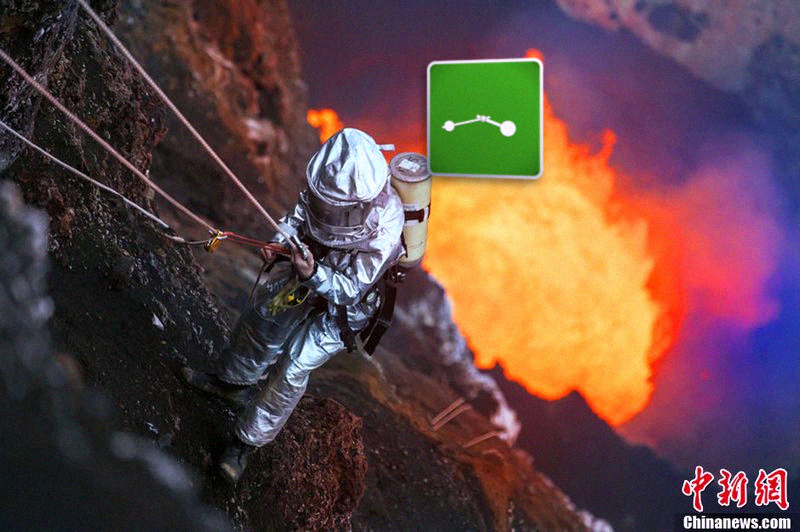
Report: 3:43
